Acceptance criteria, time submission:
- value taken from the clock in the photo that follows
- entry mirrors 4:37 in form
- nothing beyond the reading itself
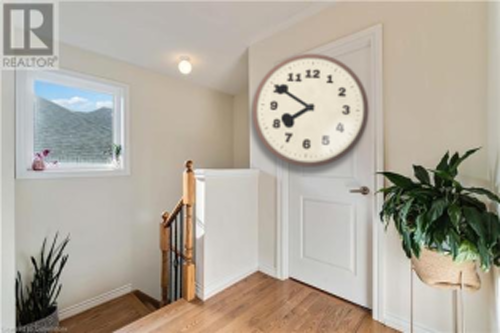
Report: 7:50
